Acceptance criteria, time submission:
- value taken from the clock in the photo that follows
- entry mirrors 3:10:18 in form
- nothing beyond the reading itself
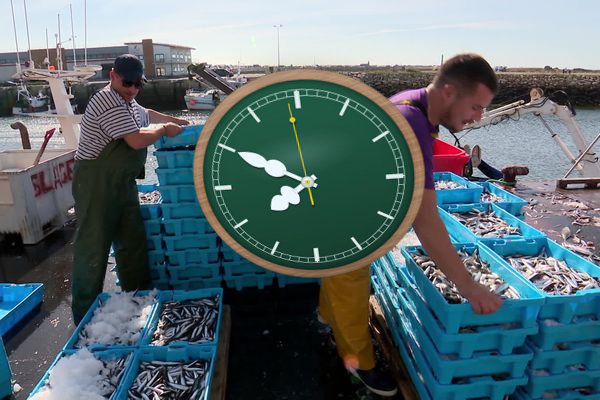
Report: 7:49:59
